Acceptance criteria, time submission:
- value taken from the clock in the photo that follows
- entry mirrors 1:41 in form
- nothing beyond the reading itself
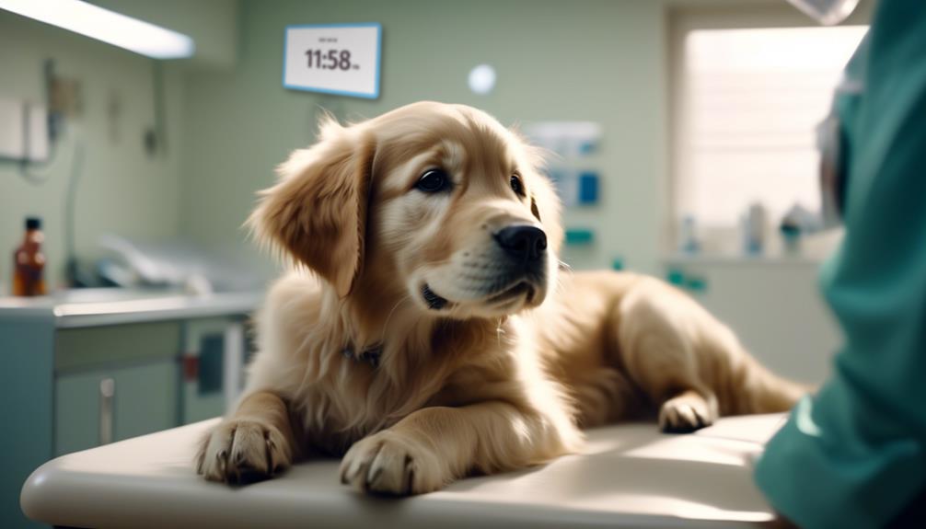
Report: 11:58
